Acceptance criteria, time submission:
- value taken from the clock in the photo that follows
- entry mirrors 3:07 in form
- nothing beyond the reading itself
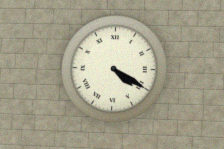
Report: 4:20
